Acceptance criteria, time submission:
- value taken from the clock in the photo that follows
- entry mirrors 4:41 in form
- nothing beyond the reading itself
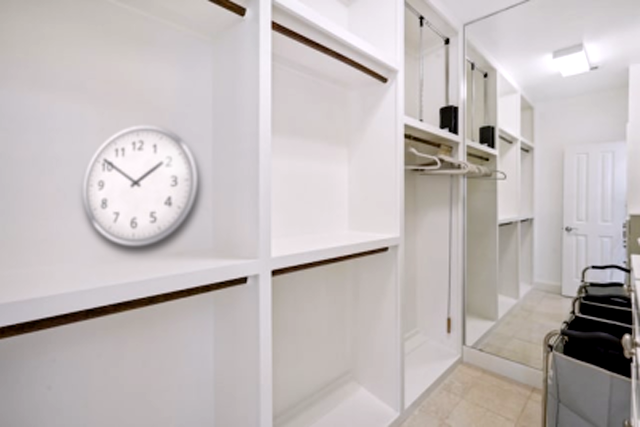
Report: 1:51
